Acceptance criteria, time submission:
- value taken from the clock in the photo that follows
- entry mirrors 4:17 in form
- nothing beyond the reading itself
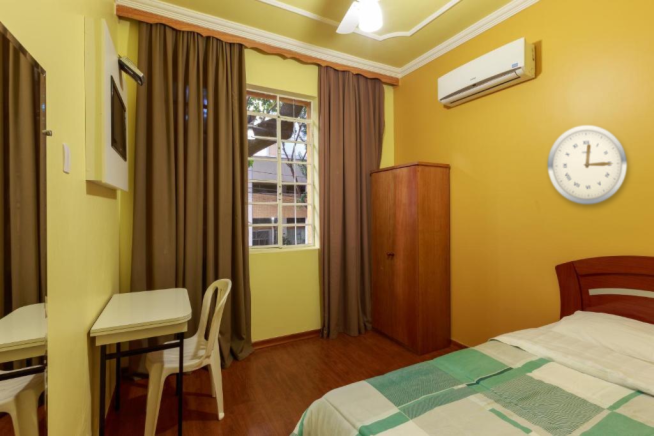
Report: 12:15
